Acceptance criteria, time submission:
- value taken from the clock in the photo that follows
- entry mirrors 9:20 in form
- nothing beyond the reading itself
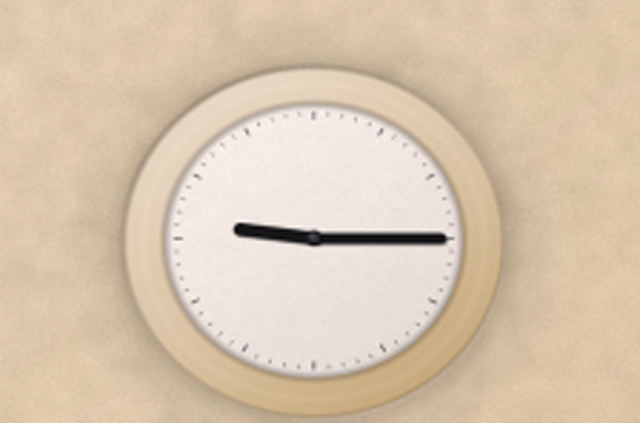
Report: 9:15
